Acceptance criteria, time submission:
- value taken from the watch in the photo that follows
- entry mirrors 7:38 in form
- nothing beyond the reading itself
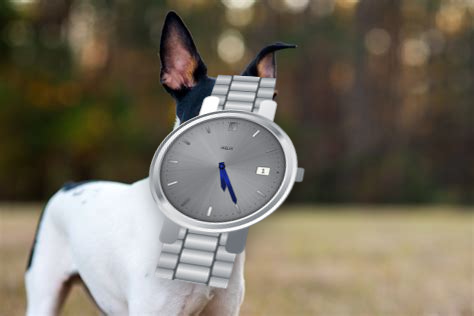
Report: 5:25
